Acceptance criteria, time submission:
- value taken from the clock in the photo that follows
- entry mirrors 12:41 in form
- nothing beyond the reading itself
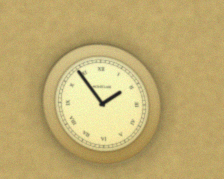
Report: 1:54
